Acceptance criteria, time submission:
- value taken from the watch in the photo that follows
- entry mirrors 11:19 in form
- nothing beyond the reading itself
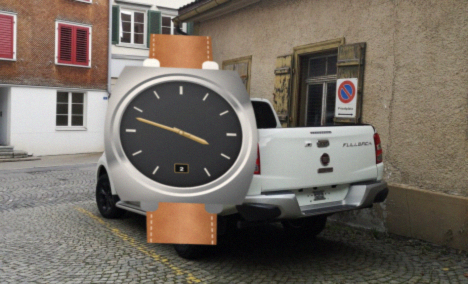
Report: 3:48
